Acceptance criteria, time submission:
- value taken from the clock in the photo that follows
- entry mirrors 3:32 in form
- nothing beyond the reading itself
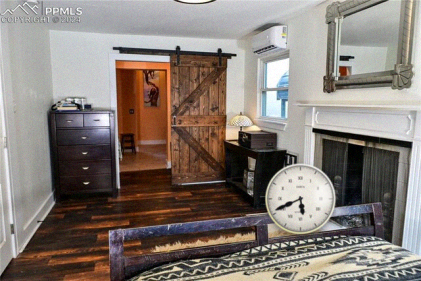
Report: 5:41
